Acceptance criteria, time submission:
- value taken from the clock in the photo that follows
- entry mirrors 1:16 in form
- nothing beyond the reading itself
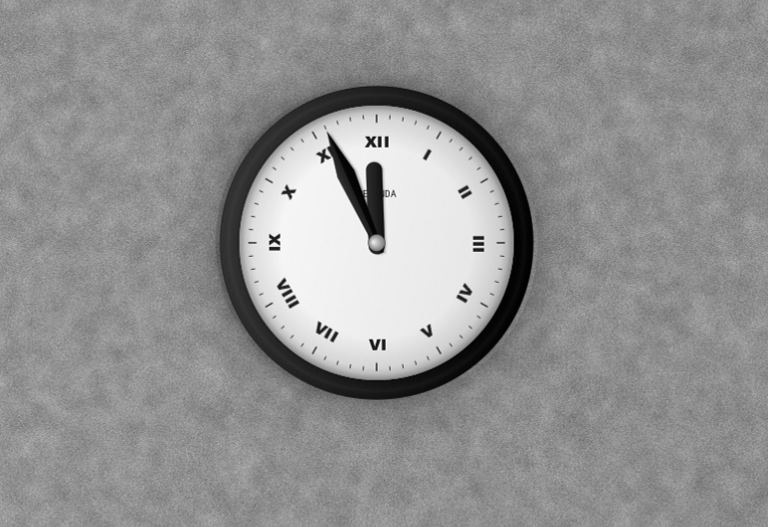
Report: 11:56
